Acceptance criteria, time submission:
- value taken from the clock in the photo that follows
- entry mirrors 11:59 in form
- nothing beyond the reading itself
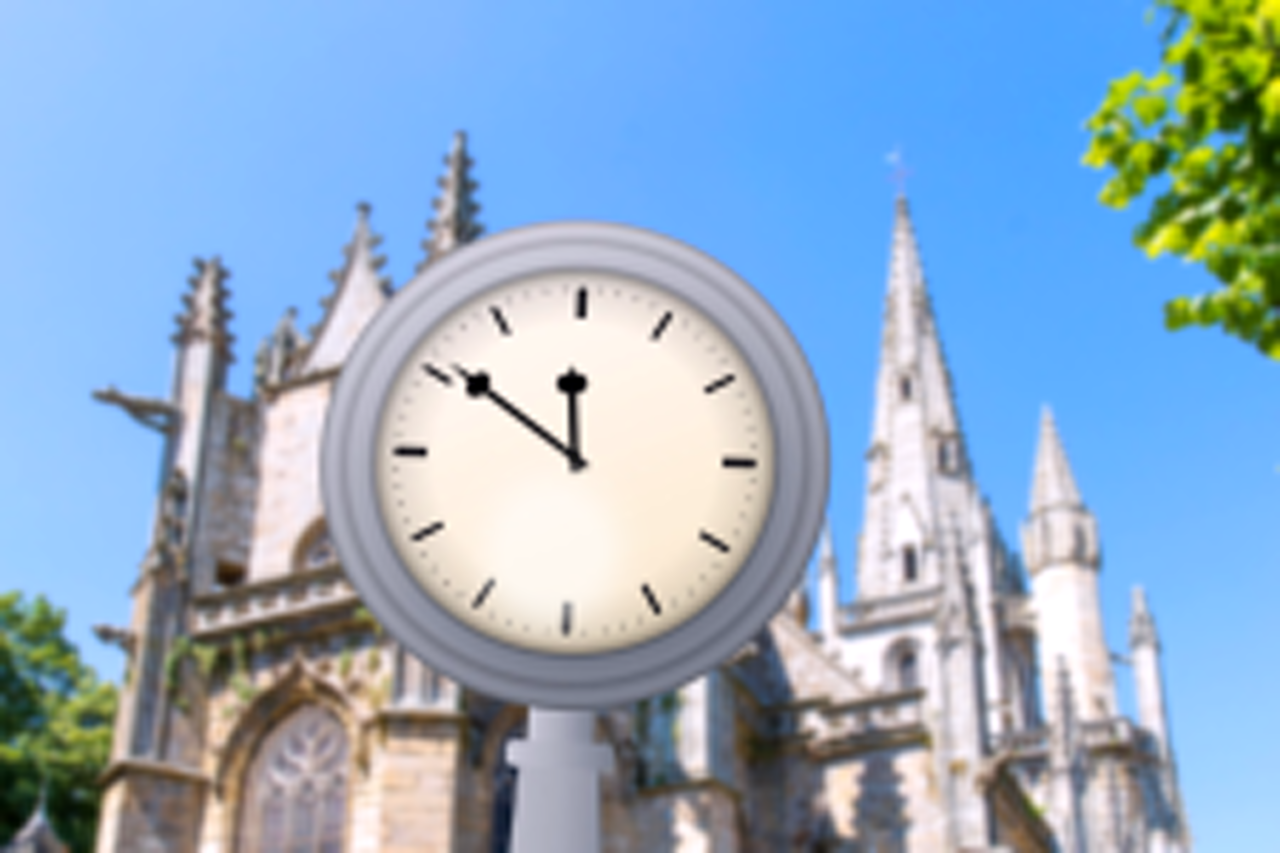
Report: 11:51
